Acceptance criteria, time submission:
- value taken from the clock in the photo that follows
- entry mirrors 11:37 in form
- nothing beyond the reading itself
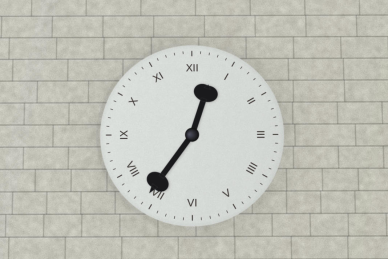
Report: 12:36
